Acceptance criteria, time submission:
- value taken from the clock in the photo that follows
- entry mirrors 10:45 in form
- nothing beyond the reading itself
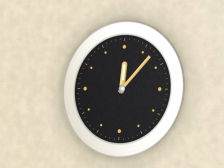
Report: 12:07
